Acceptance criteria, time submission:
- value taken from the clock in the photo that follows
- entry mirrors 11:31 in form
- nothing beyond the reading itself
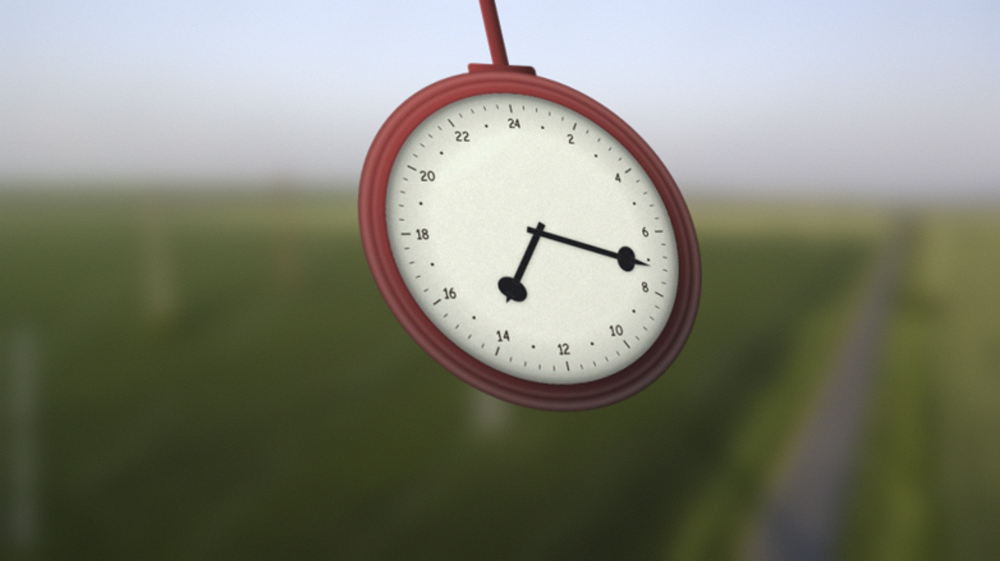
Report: 14:18
